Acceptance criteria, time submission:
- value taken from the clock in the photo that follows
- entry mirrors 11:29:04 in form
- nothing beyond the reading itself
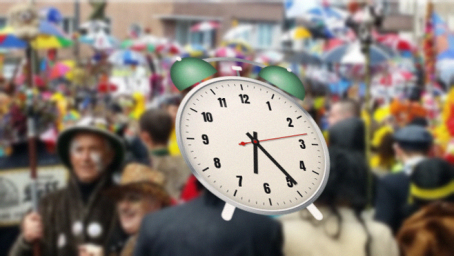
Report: 6:24:13
